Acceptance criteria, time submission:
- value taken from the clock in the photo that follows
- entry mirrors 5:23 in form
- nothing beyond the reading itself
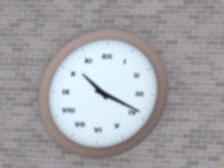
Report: 10:19
